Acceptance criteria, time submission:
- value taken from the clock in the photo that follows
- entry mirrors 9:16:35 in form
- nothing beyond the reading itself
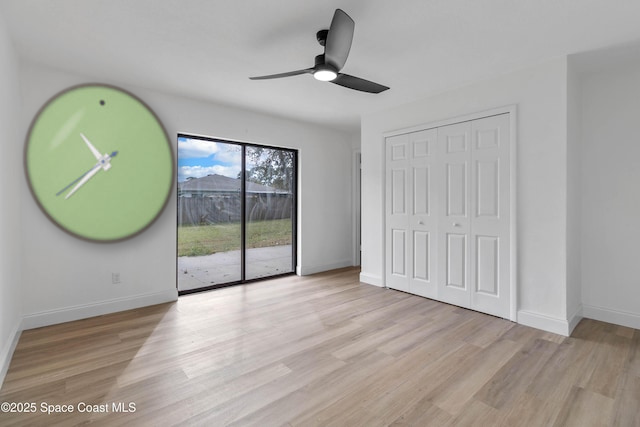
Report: 10:37:39
